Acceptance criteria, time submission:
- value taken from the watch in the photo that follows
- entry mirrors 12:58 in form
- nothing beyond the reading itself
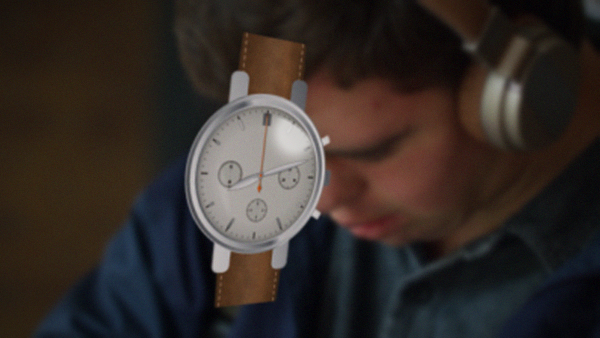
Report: 8:12
